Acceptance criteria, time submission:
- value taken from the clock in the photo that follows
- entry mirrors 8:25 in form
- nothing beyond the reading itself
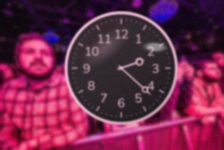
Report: 2:22
